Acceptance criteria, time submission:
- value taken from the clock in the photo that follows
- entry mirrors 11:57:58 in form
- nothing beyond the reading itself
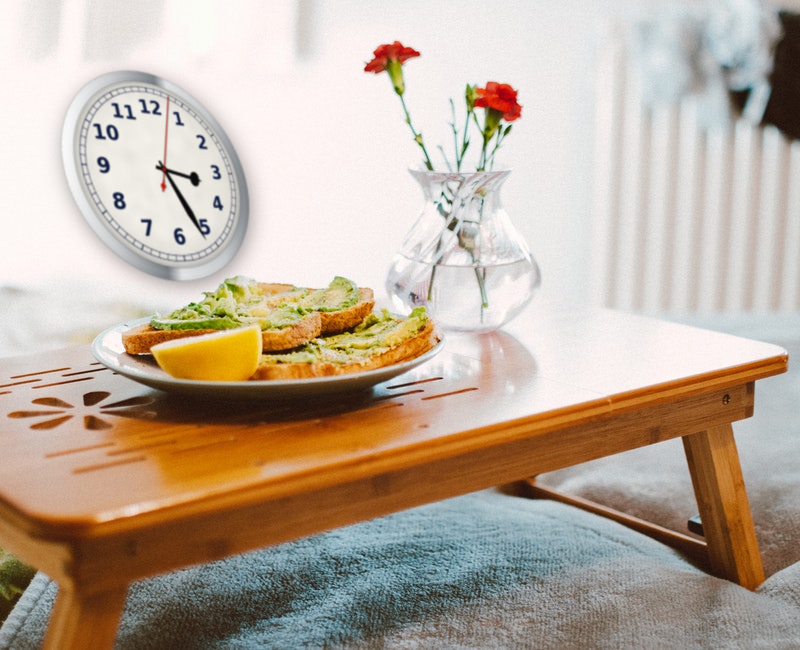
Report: 3:26:03
